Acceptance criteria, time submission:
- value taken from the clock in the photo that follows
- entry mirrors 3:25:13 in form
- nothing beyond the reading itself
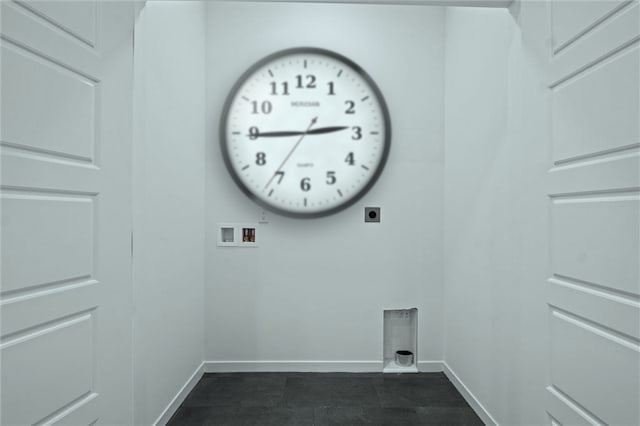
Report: 2:44:36
